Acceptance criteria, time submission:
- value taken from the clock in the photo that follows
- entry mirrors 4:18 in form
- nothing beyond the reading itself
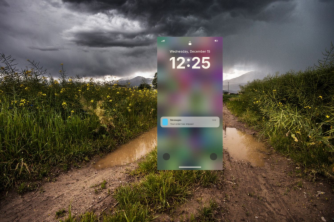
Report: 12:25
